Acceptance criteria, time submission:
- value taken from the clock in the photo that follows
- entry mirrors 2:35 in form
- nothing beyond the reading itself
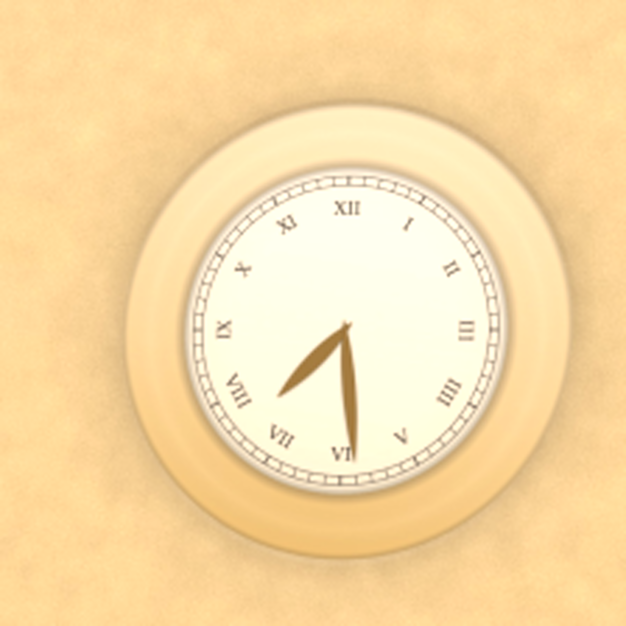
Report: 7:29
